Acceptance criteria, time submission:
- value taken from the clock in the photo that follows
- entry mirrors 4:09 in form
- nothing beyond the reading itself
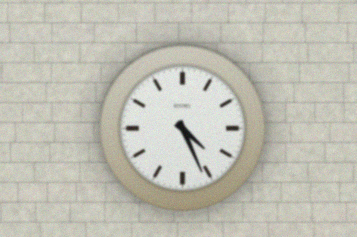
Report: 4:26
